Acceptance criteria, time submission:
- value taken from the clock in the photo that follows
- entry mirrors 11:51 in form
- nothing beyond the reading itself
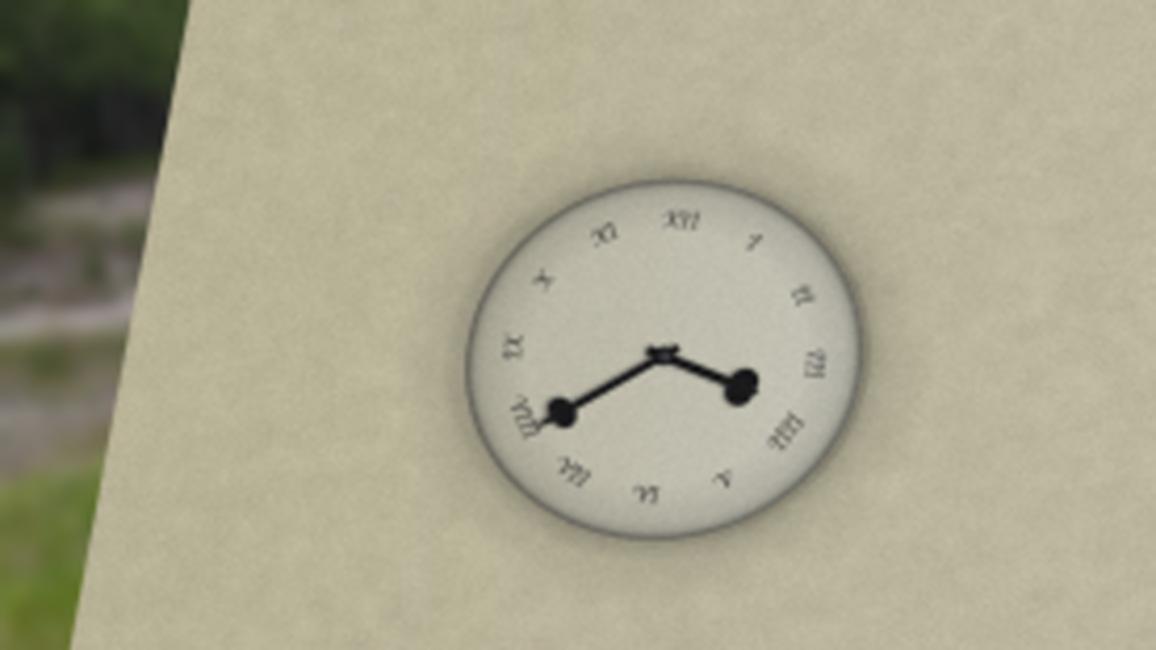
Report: 3:39
